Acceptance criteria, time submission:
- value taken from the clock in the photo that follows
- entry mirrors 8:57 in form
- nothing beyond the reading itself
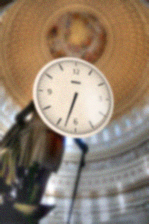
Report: 6:33
